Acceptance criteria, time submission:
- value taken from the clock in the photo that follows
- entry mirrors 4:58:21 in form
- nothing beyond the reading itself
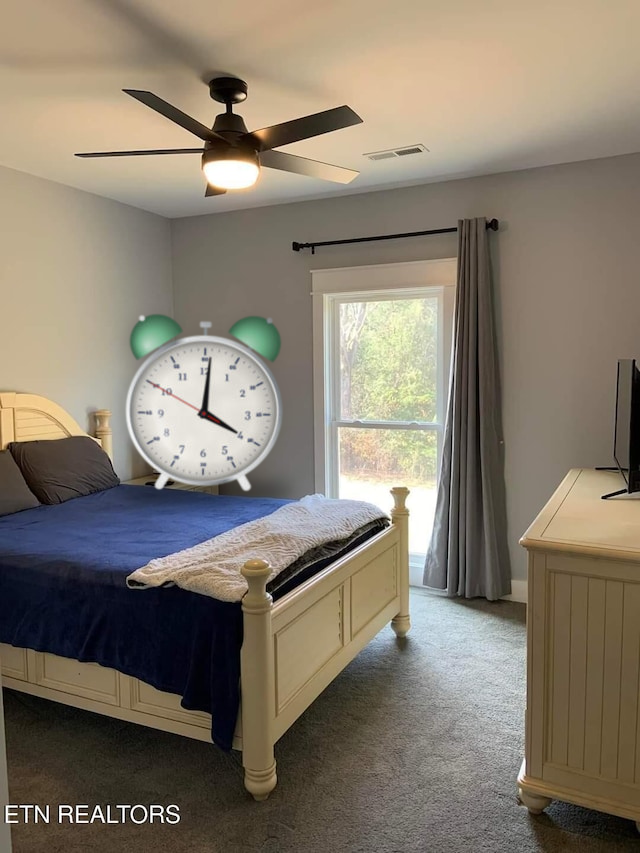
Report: 4:00:50
